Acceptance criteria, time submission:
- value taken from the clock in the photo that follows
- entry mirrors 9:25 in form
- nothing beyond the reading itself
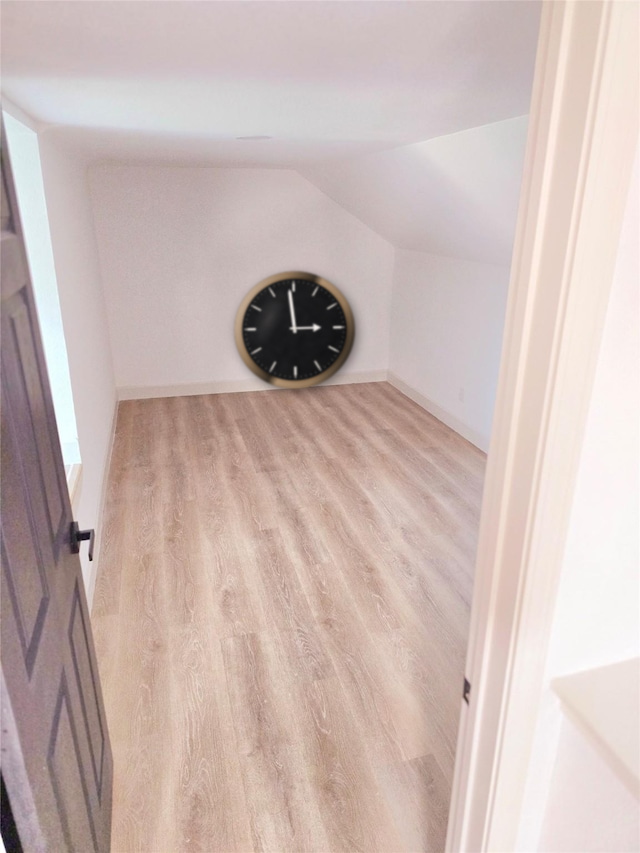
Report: 2:59
